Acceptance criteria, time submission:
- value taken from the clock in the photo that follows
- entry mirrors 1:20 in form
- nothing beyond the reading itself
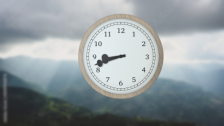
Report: 8:42
